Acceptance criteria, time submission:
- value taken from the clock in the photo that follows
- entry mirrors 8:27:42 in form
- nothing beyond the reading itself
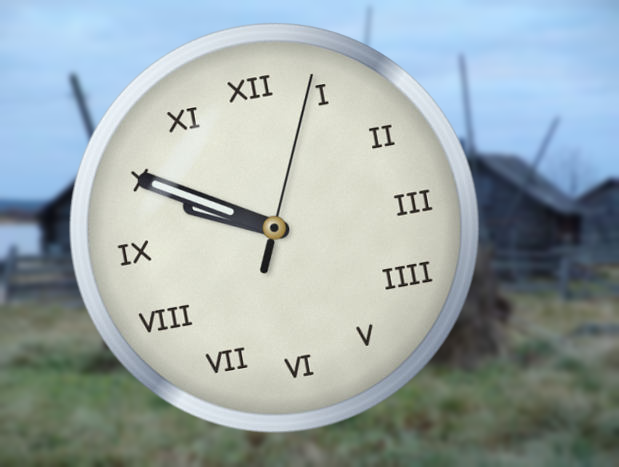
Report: 9:50:04
